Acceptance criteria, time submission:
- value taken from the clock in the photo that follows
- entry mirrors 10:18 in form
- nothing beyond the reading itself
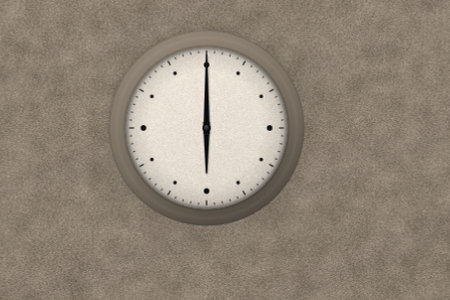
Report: 6:00
